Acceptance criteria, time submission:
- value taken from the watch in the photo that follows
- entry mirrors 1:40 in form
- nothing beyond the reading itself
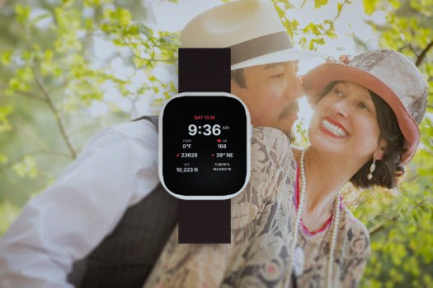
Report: 9:36
